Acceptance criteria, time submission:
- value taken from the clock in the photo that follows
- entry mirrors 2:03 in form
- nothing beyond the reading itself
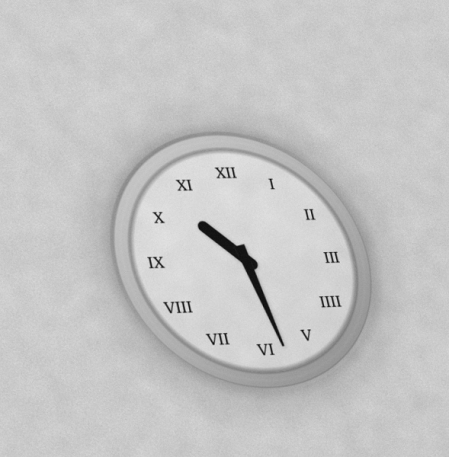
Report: 10:28
